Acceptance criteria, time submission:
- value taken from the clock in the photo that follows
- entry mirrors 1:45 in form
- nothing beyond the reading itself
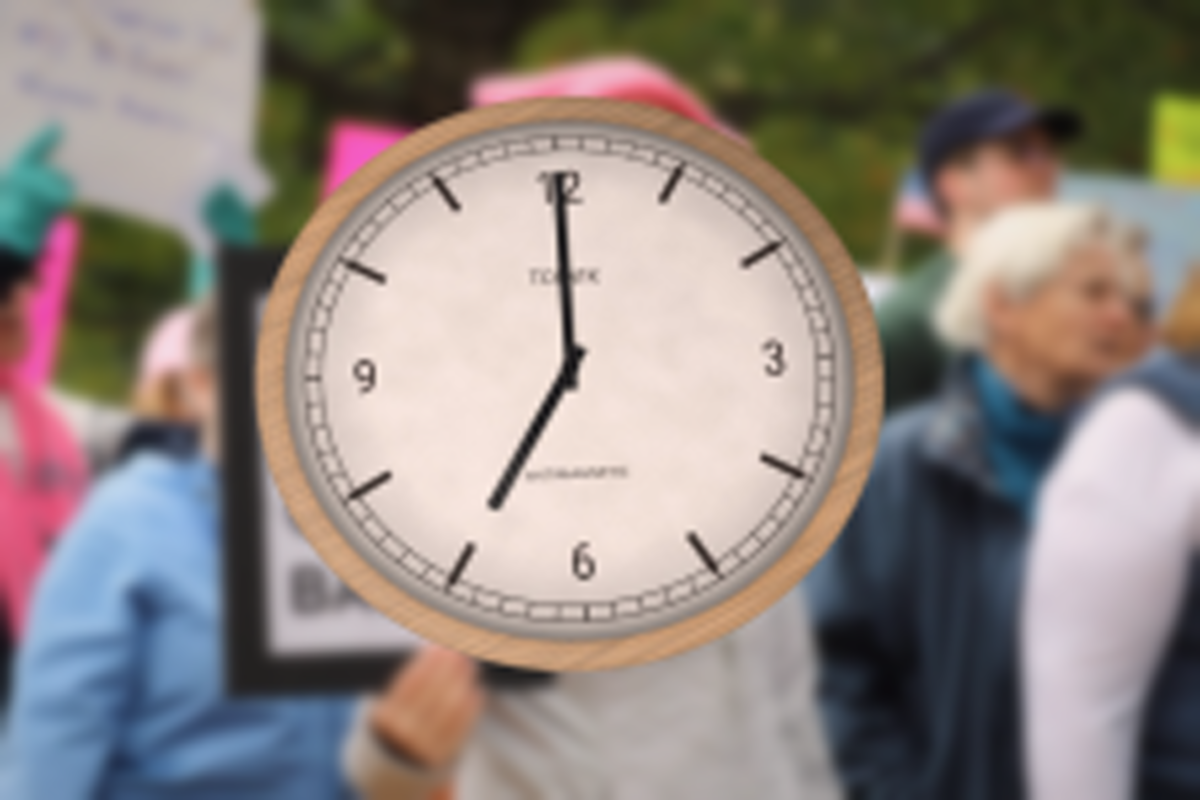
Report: 7:00
